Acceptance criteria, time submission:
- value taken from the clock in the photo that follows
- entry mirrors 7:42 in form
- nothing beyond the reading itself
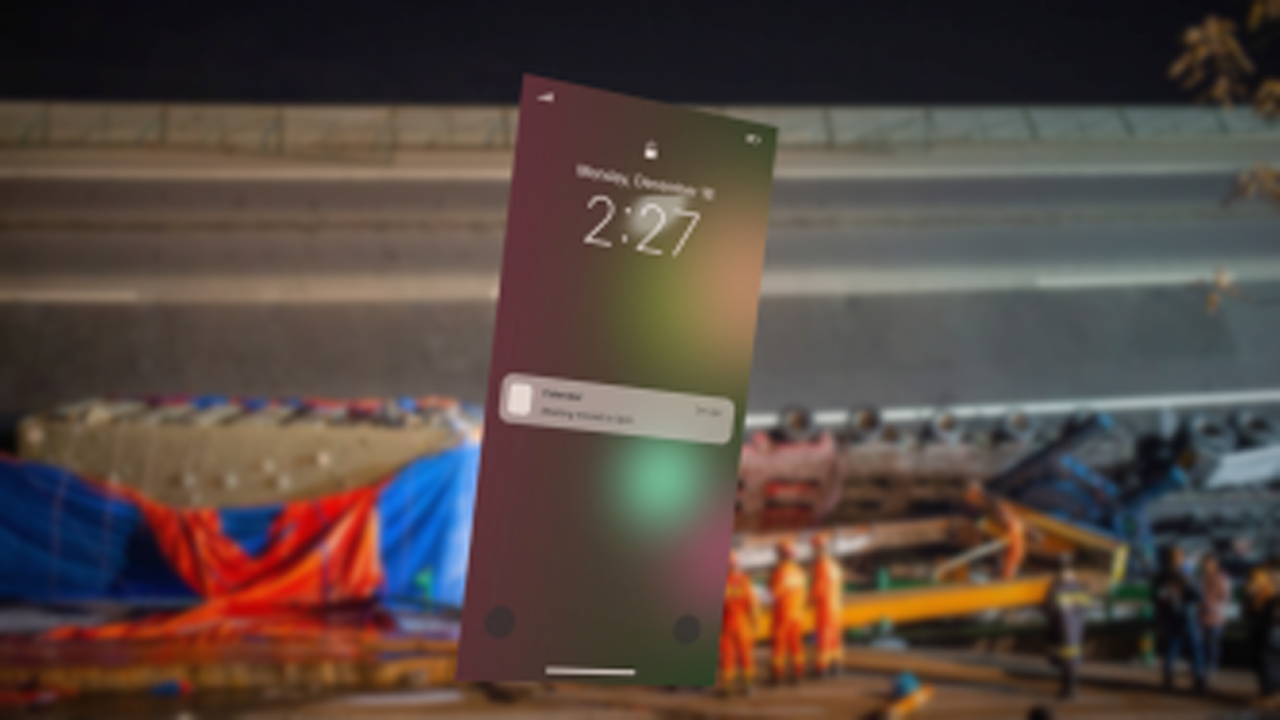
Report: 2:27
